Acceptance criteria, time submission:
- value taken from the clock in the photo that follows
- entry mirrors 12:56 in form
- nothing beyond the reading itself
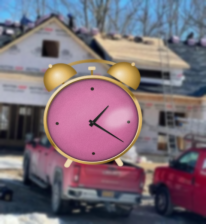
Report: 1:21
